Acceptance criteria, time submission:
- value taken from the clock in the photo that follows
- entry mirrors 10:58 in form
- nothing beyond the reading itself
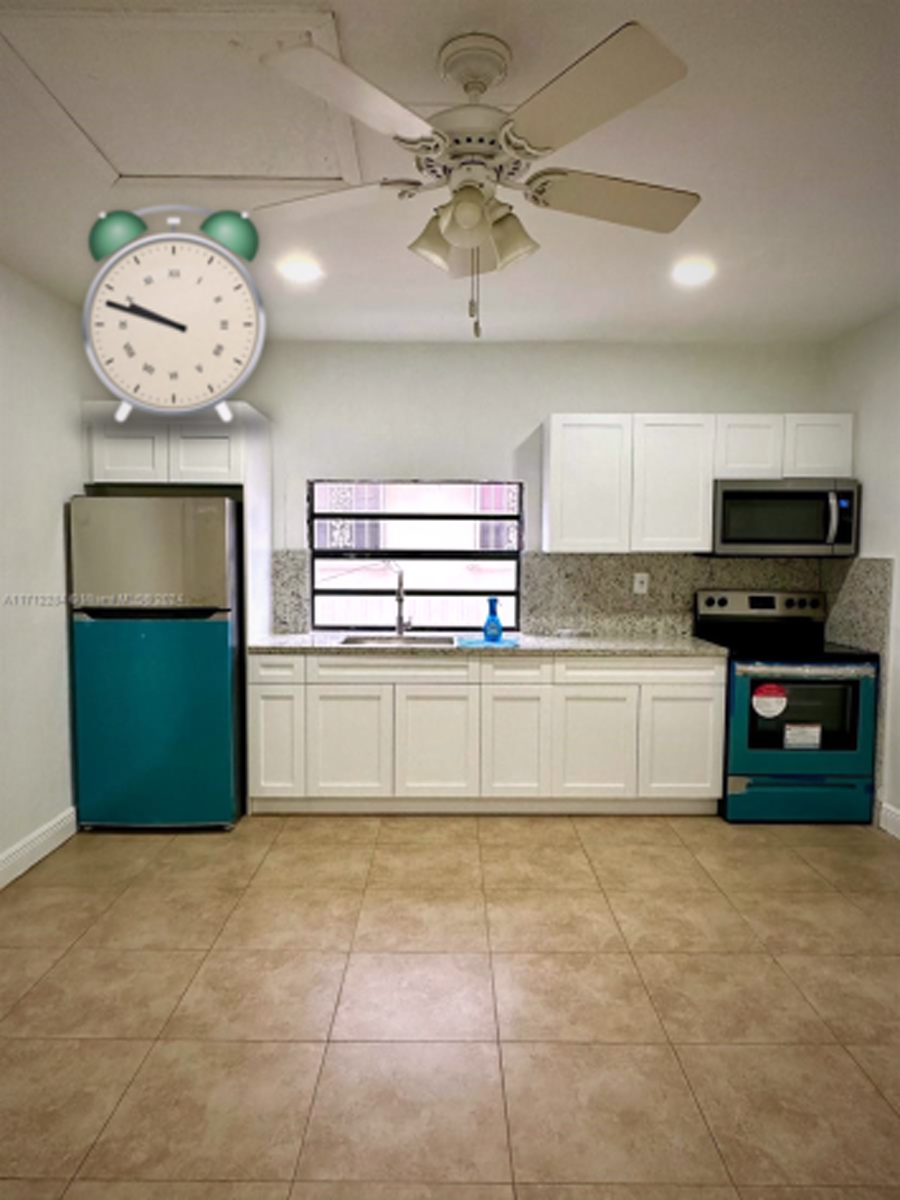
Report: 9:48
